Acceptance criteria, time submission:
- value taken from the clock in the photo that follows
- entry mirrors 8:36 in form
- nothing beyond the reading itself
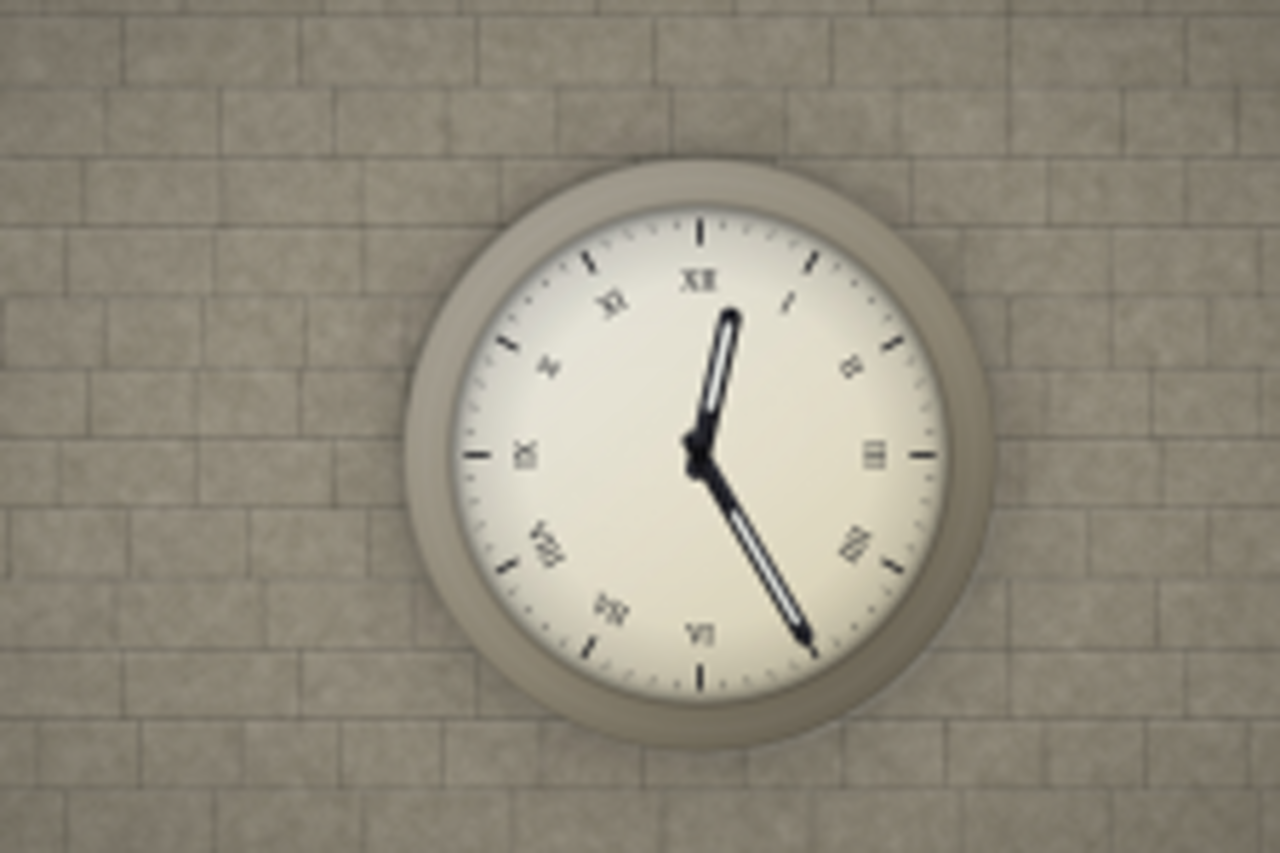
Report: 12:25
